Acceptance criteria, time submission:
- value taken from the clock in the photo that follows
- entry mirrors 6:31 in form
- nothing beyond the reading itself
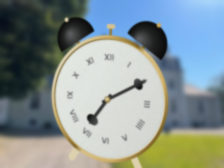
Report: 7:10
